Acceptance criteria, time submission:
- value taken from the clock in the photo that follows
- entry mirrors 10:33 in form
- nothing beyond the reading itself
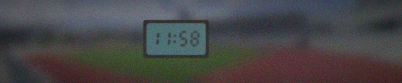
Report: 11:58
